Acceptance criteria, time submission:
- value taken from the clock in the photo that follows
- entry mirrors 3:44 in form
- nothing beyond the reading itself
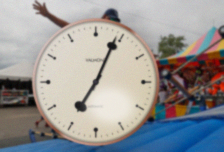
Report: 7:04
